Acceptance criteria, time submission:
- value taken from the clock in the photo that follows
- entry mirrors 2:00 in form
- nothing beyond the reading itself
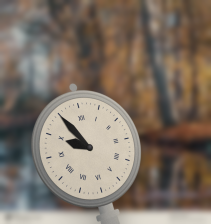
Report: 9:55
